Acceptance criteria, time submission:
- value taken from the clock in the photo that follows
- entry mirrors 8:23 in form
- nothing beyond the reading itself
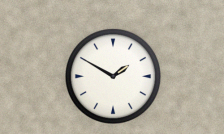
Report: 1:50
